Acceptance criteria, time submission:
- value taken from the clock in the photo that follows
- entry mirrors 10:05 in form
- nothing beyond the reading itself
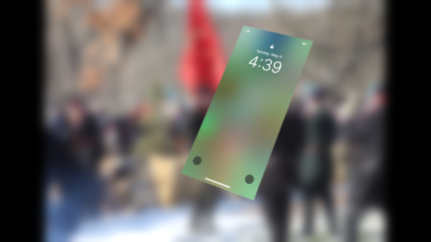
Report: 4:39
